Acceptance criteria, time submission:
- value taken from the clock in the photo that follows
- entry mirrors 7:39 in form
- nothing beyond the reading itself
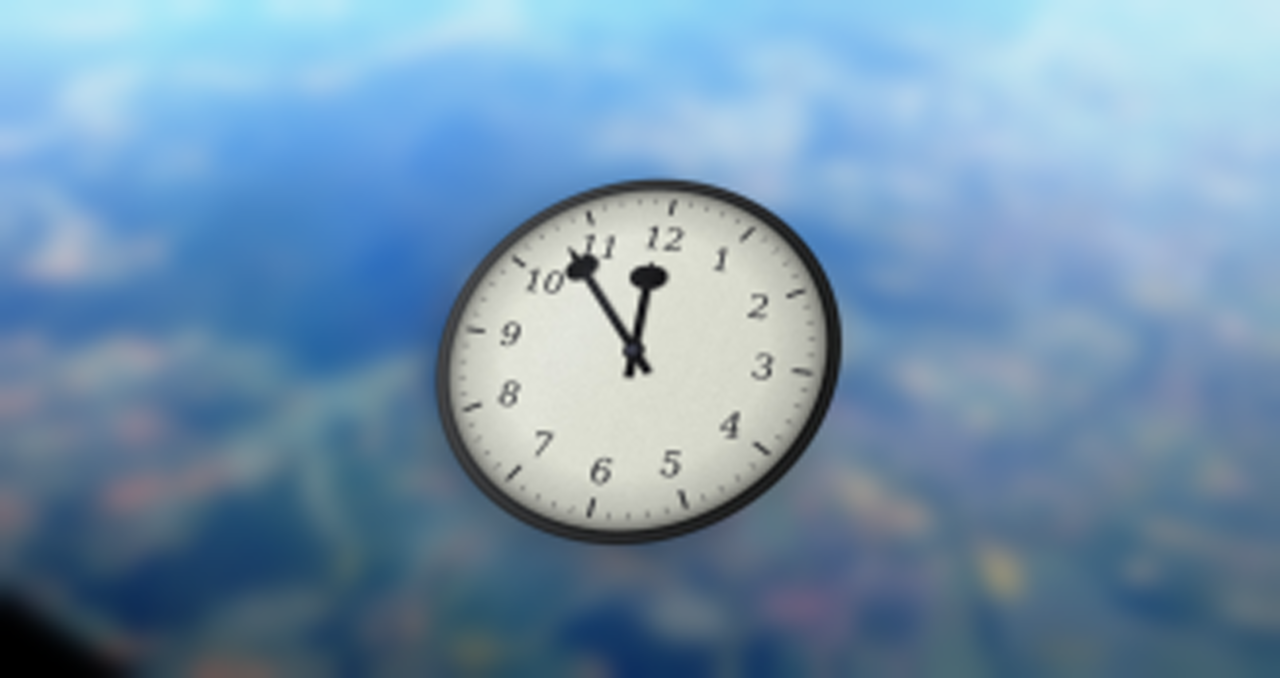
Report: 11:53
